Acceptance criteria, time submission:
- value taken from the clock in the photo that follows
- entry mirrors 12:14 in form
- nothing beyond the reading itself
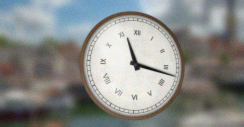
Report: 11:17
